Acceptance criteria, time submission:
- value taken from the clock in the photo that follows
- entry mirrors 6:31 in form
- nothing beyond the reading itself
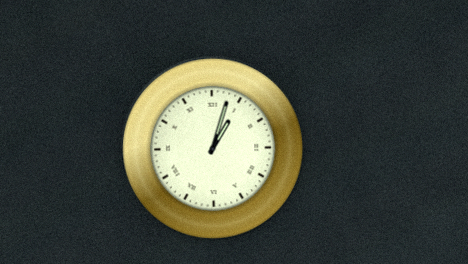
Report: 1:03
